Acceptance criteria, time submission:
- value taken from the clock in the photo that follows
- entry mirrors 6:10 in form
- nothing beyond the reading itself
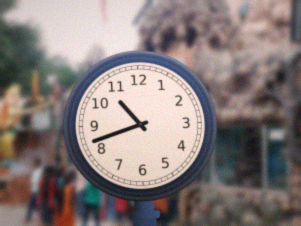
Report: 10:42
